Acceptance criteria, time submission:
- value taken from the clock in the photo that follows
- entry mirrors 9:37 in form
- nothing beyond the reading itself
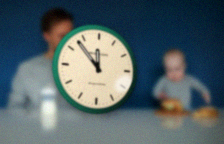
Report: 11:53
